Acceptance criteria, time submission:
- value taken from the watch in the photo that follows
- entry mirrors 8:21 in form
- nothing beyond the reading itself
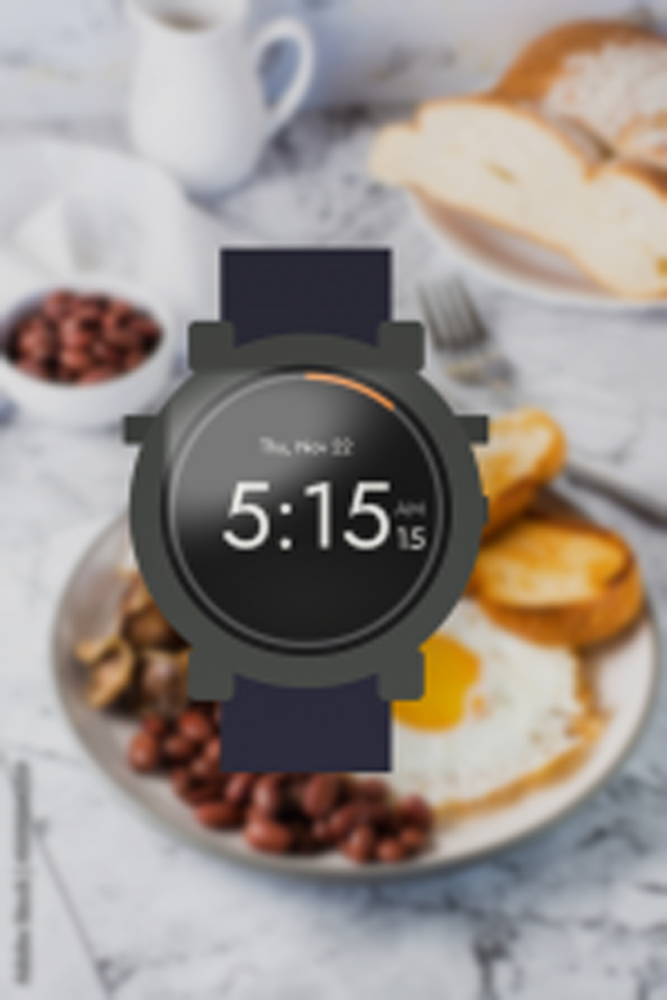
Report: 5:15
